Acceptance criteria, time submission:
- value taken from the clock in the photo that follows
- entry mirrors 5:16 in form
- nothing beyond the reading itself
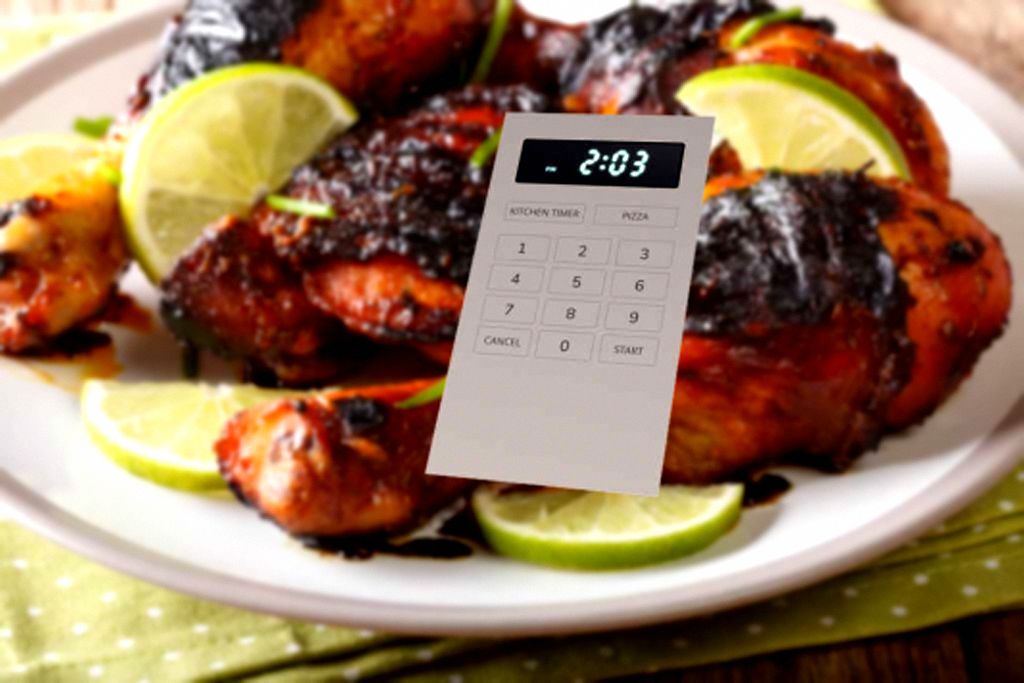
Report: 2:03
